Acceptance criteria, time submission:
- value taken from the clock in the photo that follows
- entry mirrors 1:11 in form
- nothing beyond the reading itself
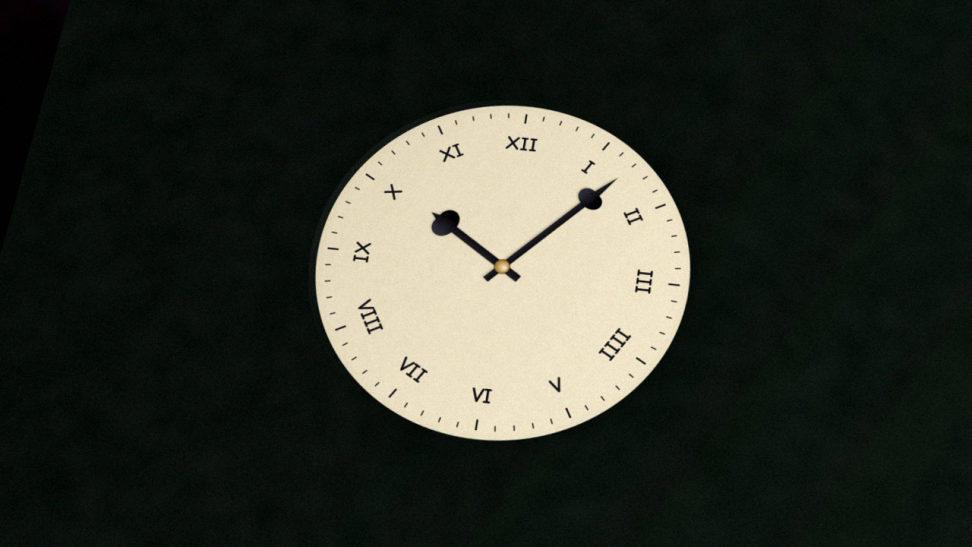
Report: 10:07
